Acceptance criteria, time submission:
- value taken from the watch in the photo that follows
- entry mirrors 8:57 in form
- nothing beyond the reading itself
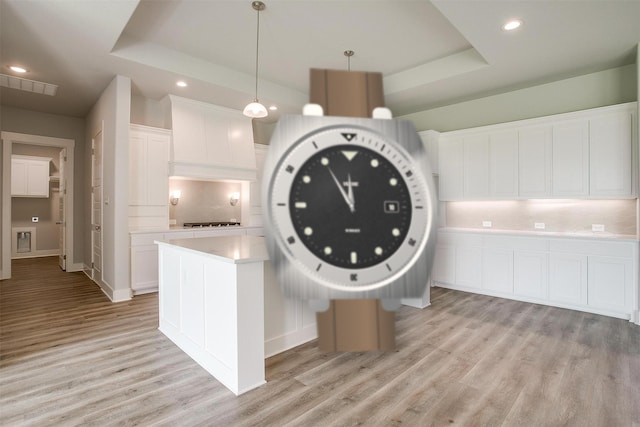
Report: 11:55
